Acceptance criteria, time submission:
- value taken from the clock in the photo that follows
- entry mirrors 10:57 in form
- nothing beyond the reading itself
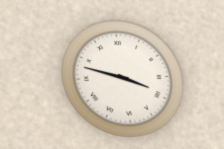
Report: 3:48
